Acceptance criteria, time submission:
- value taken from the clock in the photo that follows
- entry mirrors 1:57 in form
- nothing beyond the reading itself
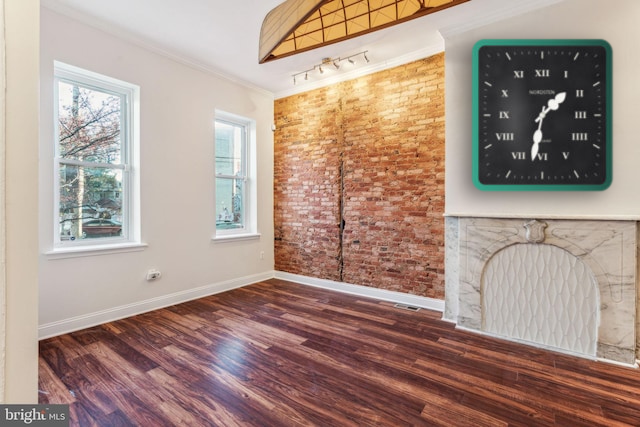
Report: 1:32
